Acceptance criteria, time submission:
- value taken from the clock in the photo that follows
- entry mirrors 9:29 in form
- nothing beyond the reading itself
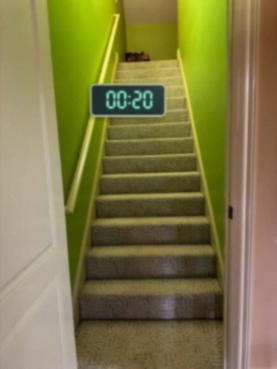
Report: 0:20
